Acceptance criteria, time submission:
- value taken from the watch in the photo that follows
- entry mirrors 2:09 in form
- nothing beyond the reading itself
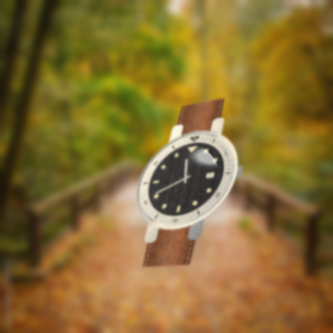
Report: 11:41
